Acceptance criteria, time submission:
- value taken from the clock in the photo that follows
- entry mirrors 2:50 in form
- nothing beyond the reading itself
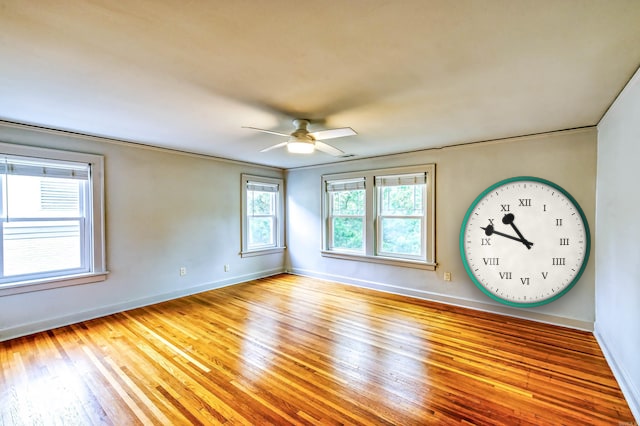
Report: 10:48
